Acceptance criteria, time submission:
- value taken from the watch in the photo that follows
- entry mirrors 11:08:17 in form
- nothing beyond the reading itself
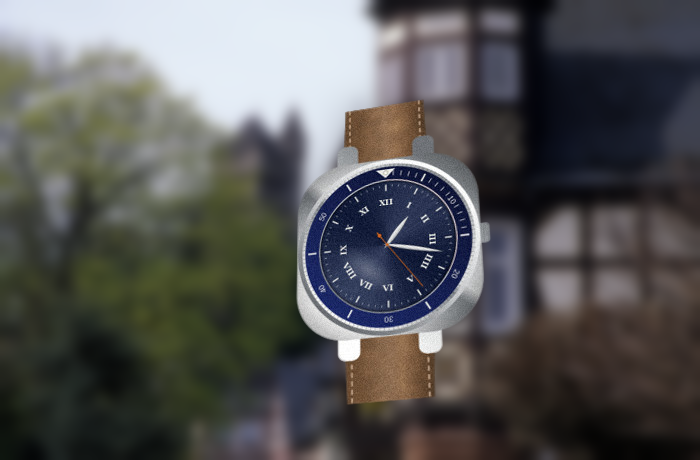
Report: 1:17:24
